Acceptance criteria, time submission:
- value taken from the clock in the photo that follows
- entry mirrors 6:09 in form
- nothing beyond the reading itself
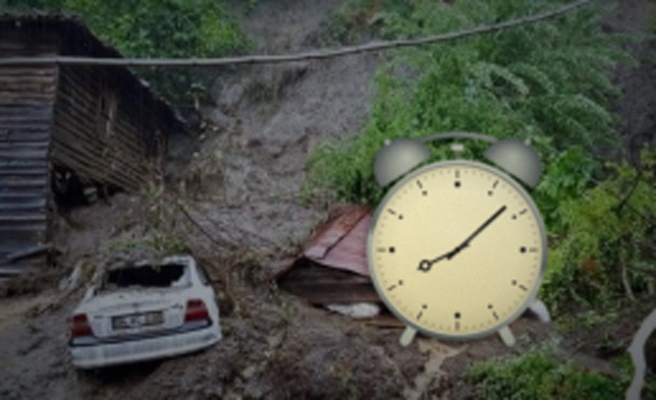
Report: 8:08
